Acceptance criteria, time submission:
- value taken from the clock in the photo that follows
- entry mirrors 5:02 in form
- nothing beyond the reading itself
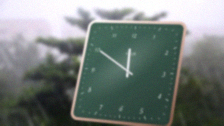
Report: 11:50
